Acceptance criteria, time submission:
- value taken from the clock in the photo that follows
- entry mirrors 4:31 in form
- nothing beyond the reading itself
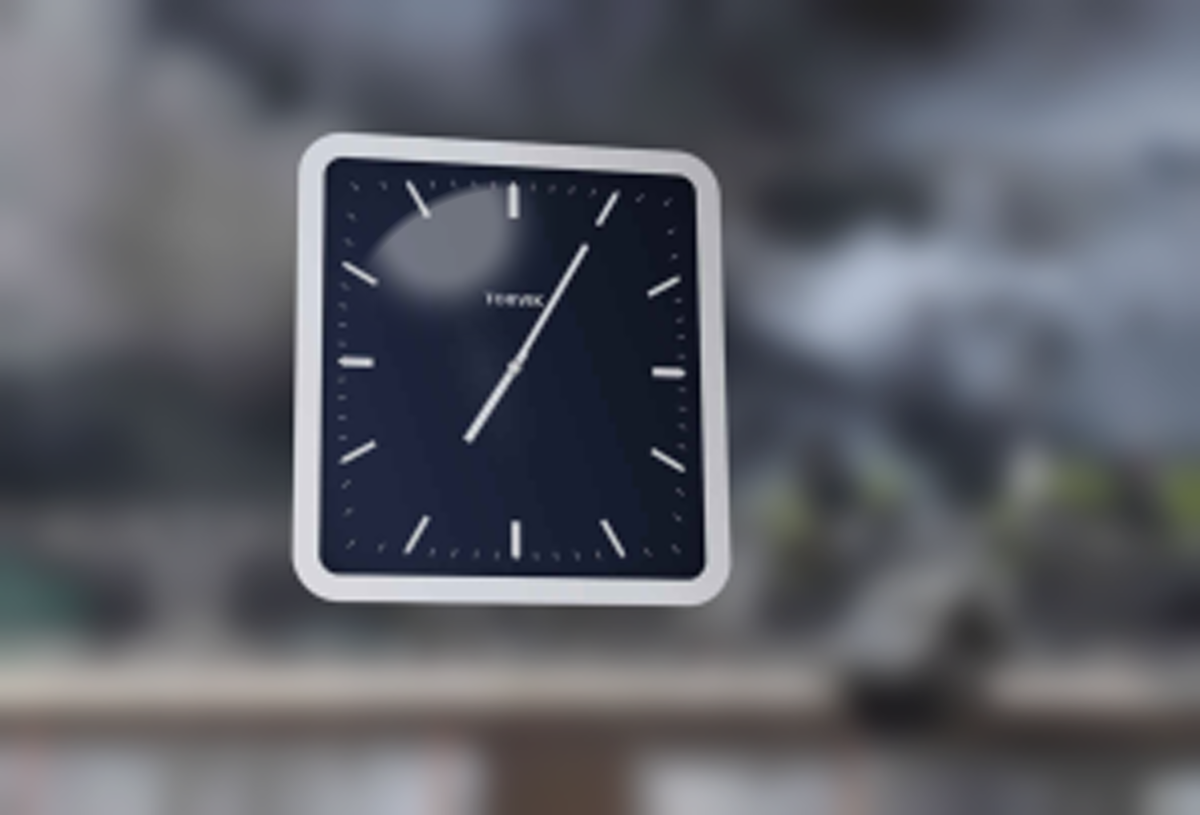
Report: 7:05
